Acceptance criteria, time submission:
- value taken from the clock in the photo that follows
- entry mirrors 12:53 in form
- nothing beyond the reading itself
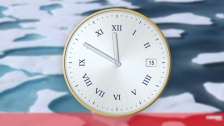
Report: 11:50
